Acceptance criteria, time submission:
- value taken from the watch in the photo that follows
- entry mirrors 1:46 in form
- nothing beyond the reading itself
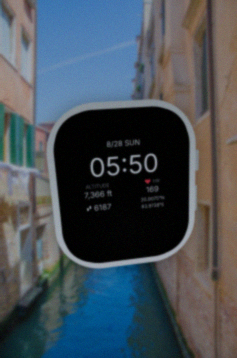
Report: 5:50
